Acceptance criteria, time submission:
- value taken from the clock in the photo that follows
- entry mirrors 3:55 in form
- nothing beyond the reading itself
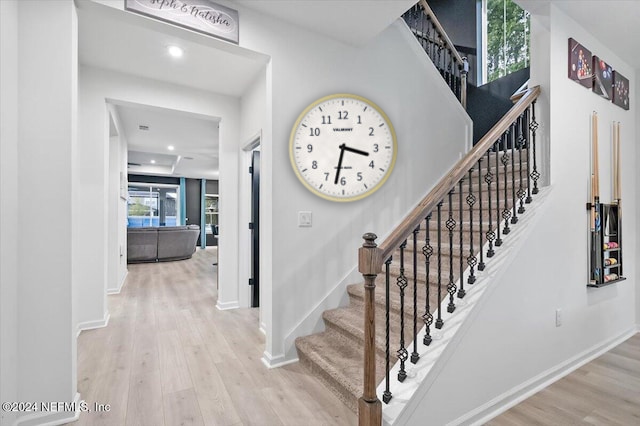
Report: 3:32
